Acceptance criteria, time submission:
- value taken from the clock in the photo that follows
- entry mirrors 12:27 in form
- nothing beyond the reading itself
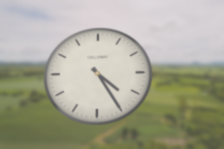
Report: 4:25
